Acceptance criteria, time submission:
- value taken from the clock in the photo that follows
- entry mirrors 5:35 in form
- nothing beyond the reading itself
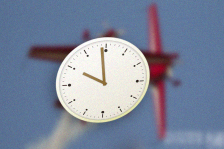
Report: 9:59
